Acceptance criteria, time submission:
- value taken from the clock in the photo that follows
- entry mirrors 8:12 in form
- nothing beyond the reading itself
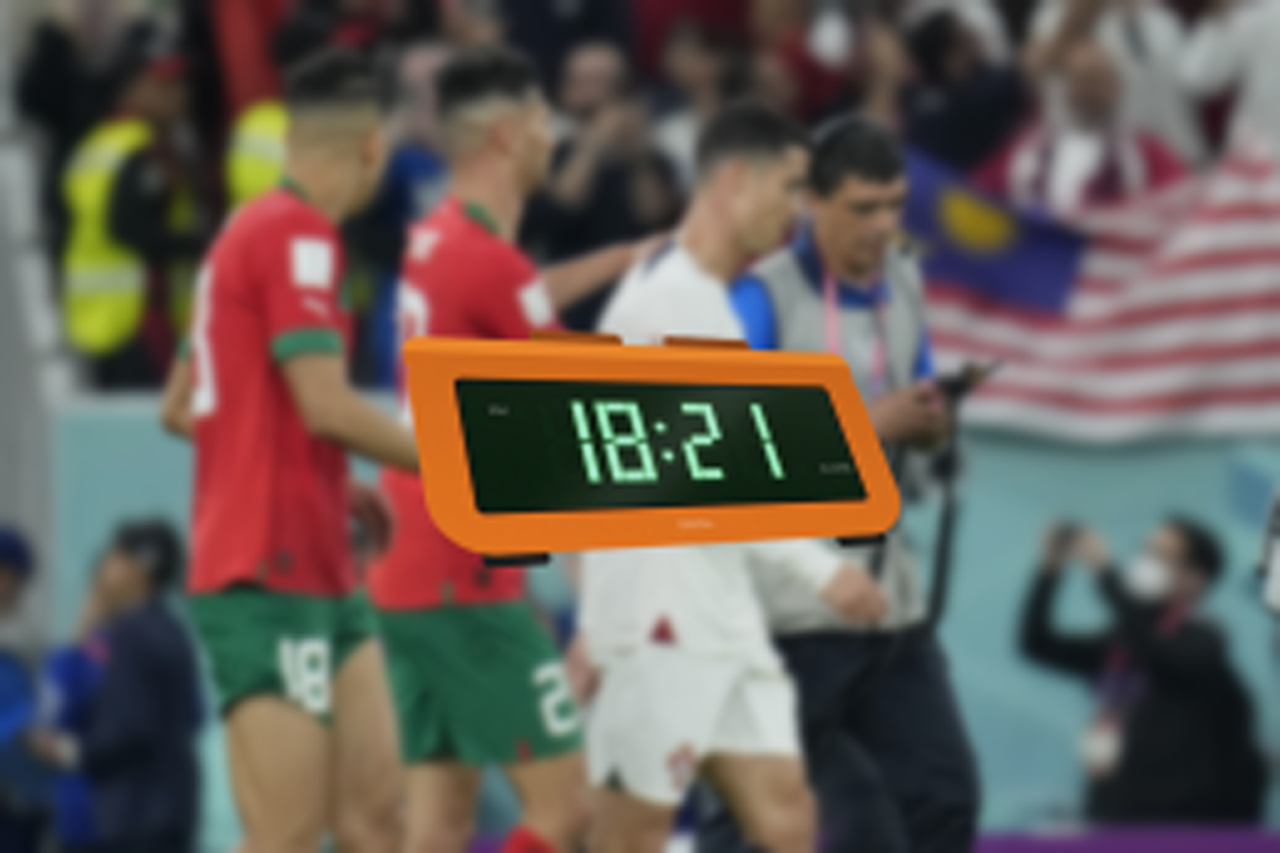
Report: 18:21
